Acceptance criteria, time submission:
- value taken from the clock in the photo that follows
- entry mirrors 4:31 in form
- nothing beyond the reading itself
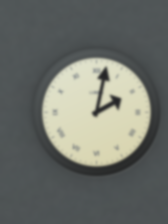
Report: 2:02
